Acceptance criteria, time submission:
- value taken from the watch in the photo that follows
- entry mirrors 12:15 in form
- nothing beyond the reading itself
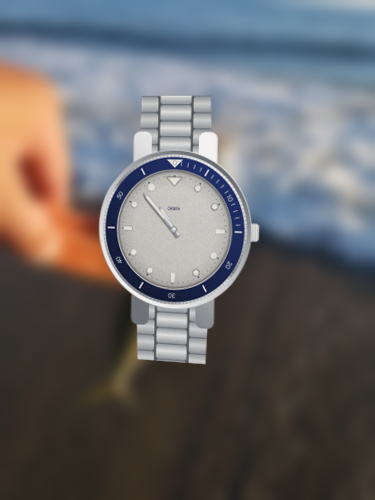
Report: 10:53
